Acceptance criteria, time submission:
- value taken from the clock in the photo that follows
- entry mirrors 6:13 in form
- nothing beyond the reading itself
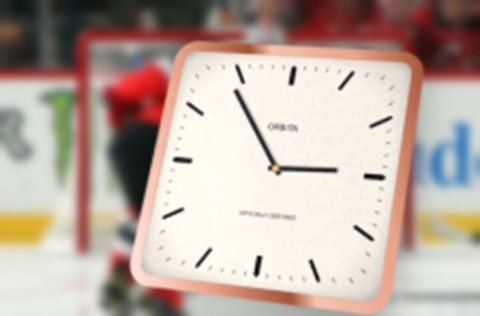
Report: 2:54
